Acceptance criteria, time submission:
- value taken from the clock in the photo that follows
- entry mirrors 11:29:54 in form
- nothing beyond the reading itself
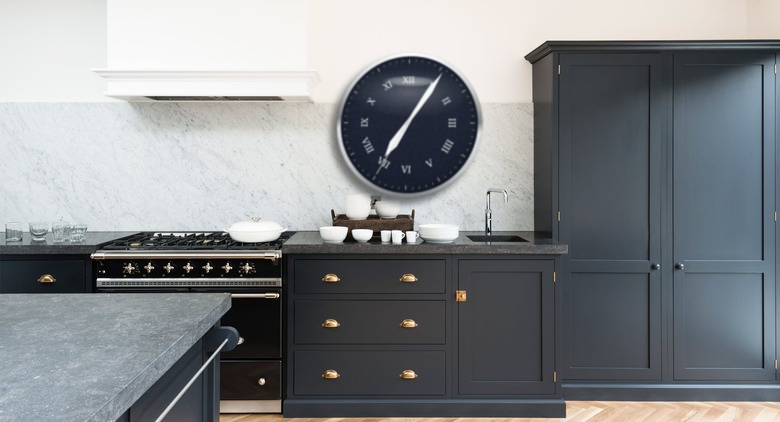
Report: 7:05:35
